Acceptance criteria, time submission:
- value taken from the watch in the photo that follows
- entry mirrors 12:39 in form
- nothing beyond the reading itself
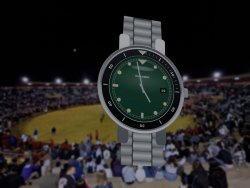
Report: 4:58
